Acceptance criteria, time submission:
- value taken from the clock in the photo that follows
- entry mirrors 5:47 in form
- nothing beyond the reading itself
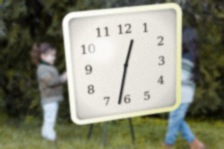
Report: 12:32
